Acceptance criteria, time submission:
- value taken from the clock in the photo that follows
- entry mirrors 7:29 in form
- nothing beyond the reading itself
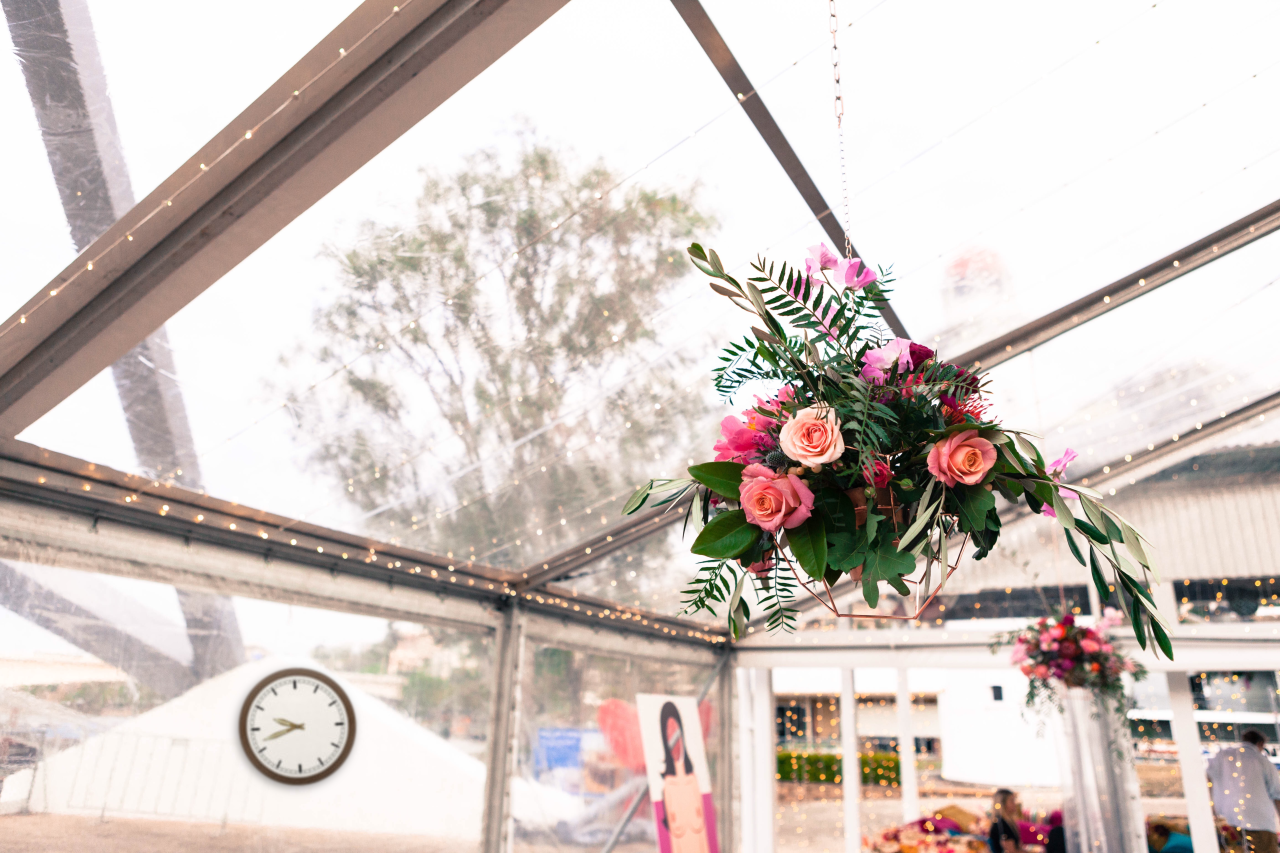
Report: 9:42
